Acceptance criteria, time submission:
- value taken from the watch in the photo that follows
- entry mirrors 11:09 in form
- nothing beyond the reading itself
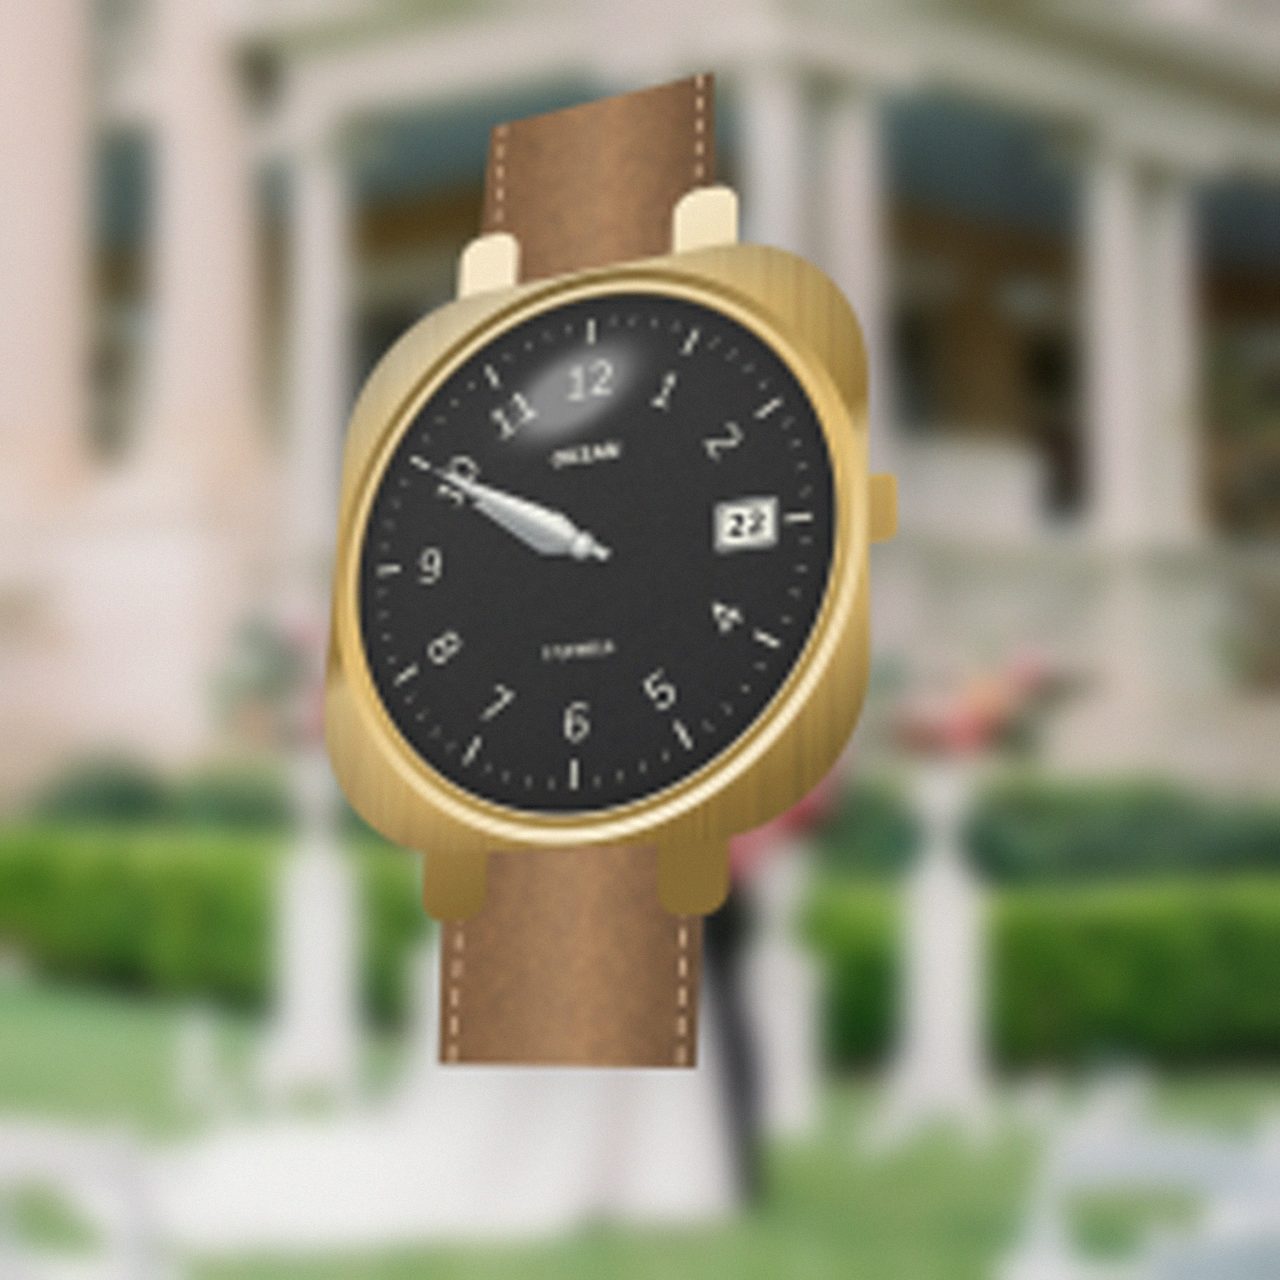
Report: 9:50
